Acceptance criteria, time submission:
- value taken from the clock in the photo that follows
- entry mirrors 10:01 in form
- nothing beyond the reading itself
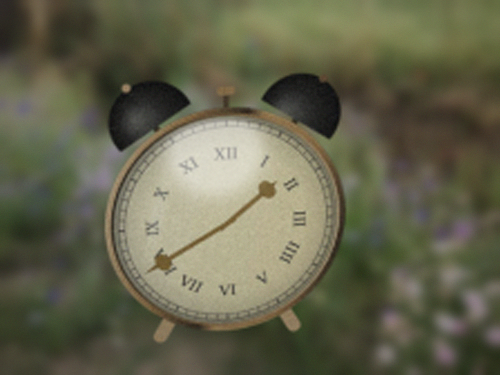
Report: 1:40
